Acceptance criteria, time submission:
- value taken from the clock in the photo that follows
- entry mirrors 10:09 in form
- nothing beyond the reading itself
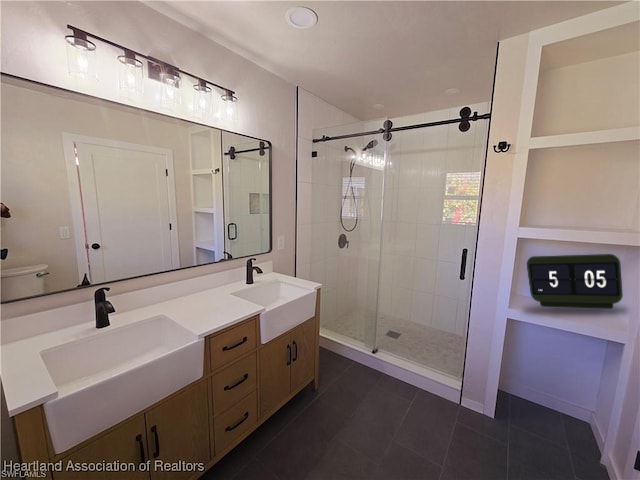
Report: 5:05
